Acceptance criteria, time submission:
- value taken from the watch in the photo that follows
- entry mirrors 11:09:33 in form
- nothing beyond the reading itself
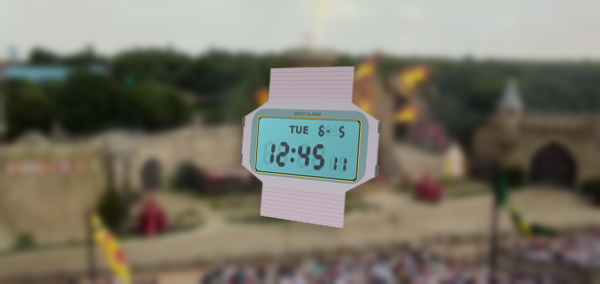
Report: 12:45:11
